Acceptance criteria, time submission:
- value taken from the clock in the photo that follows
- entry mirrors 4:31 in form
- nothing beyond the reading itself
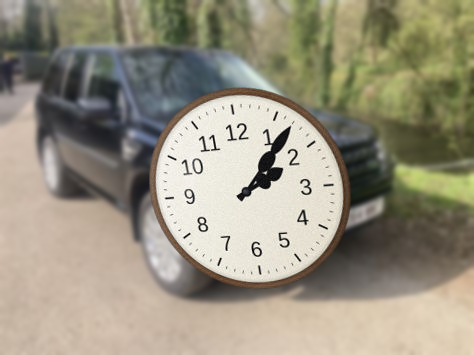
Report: 2:07
